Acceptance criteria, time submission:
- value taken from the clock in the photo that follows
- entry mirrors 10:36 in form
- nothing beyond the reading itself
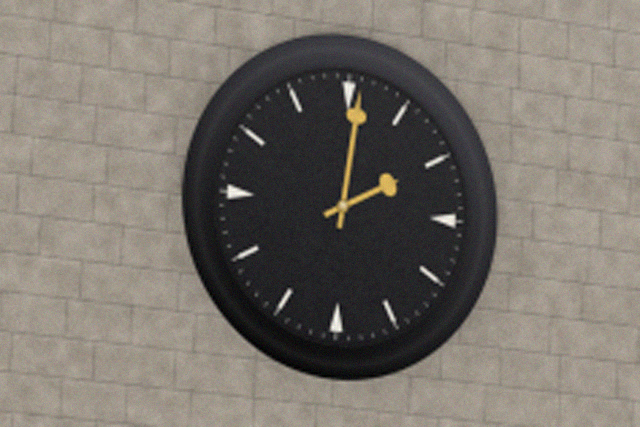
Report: 2:01
